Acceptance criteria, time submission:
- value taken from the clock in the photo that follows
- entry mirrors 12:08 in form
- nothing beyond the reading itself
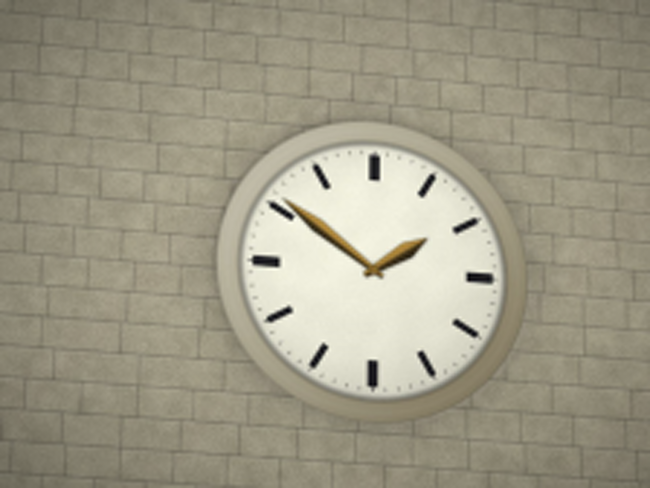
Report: 1:51
